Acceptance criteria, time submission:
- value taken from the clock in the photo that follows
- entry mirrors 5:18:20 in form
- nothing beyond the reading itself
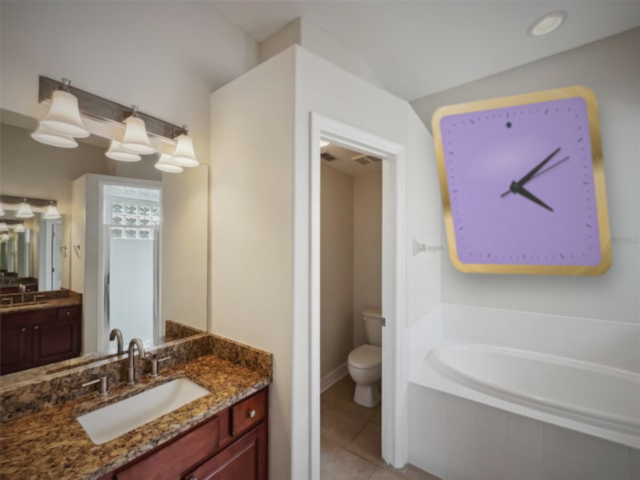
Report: 4:09:11
